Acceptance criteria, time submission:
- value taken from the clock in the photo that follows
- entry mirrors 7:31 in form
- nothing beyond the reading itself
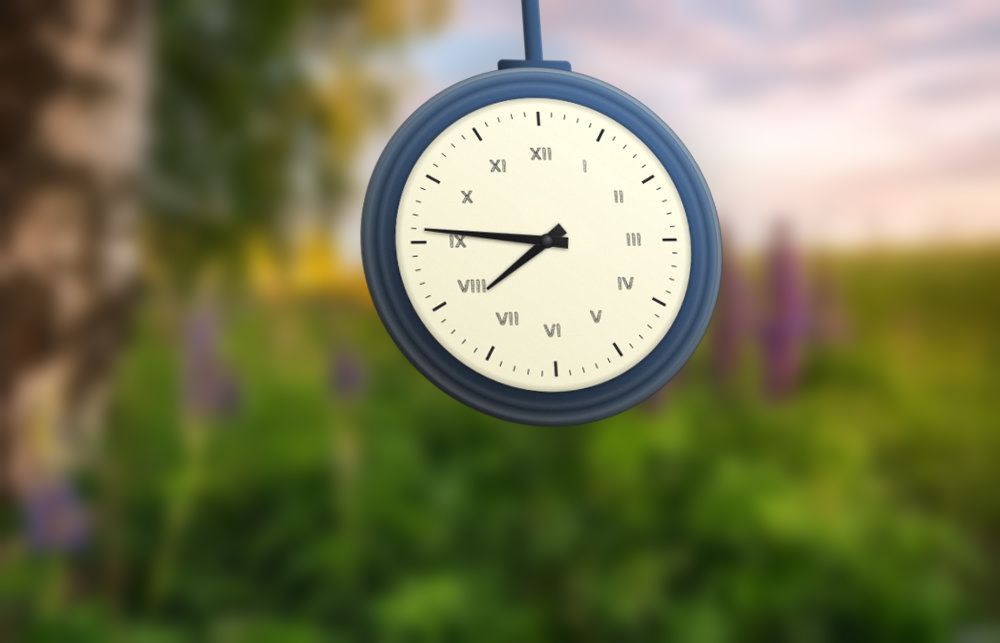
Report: 7:46
